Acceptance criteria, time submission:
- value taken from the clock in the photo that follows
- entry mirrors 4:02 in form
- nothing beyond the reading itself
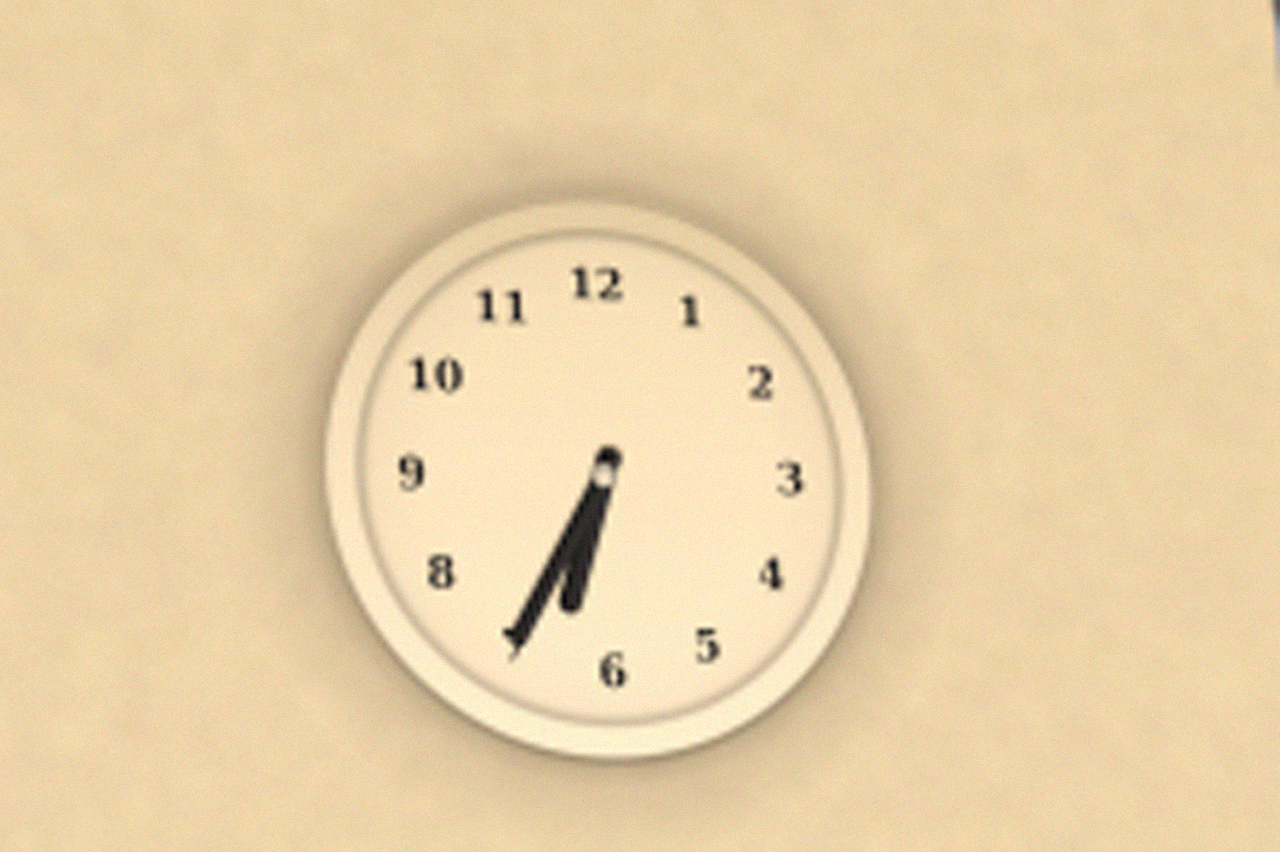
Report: 6:35
